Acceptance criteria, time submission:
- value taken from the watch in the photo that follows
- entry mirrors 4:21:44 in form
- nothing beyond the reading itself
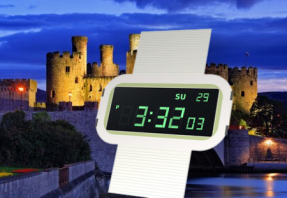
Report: 3:32:03
